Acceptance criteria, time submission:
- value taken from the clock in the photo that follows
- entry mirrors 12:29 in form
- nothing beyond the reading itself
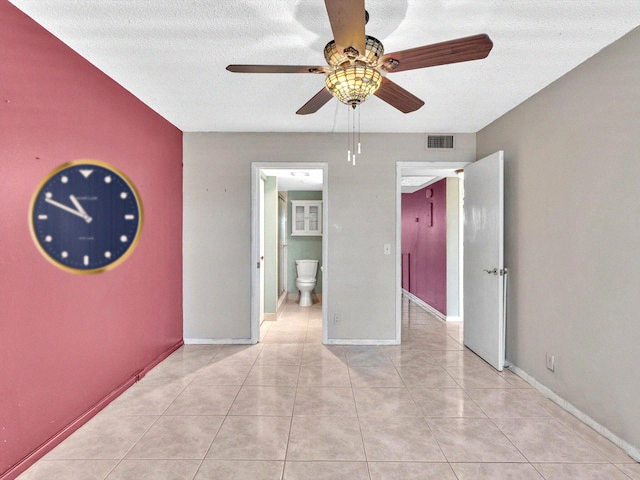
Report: 10:49
